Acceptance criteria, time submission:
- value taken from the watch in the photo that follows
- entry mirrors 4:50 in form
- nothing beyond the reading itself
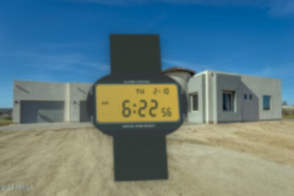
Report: 6:22
